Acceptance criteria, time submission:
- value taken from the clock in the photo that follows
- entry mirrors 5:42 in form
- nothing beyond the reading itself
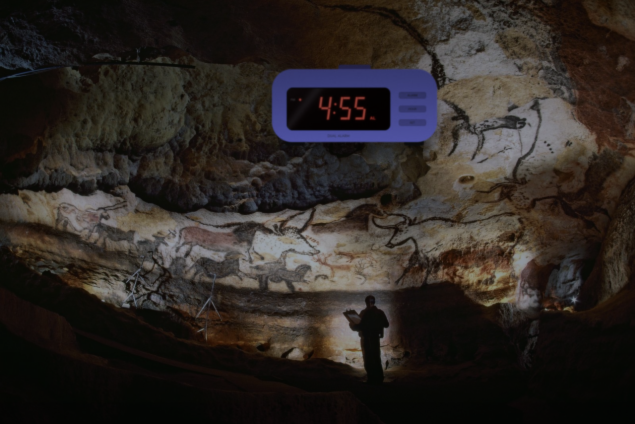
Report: 4:55
